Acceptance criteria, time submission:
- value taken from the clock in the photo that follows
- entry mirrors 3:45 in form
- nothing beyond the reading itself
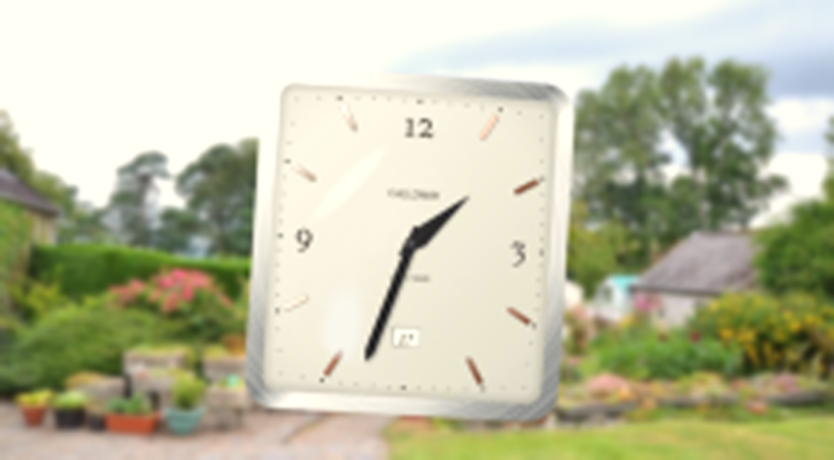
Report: 1:33
